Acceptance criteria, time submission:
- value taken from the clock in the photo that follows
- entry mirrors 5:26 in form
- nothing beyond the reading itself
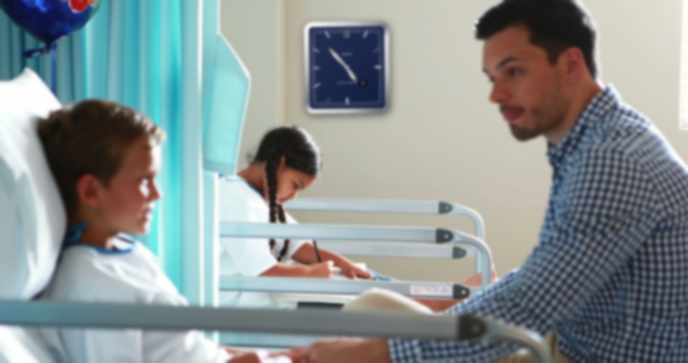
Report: 4:53
